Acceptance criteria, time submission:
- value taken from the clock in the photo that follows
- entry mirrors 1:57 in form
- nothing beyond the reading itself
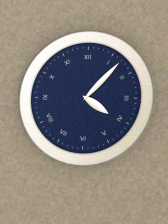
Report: 4:07
